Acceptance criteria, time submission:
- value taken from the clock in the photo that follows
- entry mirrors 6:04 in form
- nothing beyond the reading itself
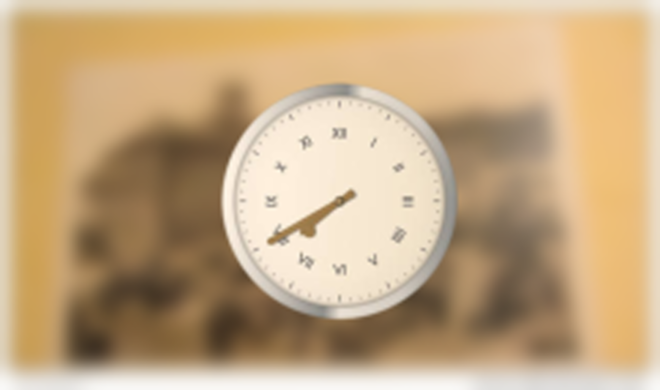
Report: 7:40
